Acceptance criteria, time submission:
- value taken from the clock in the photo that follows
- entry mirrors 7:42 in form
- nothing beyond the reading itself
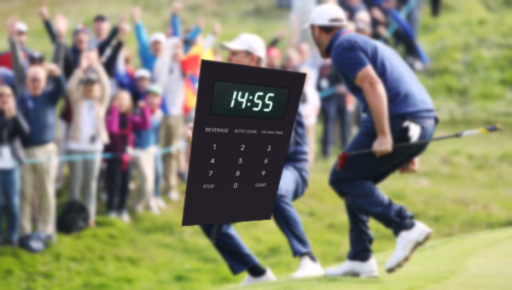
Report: 14:55
